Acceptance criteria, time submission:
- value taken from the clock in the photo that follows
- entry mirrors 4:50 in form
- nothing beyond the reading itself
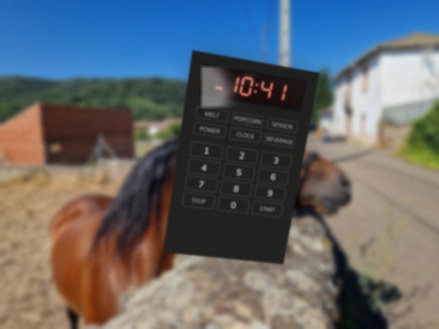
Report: 10:41
